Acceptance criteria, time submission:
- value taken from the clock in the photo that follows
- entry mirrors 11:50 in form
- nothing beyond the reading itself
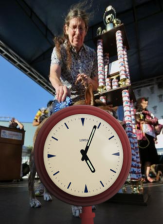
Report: 5:04
